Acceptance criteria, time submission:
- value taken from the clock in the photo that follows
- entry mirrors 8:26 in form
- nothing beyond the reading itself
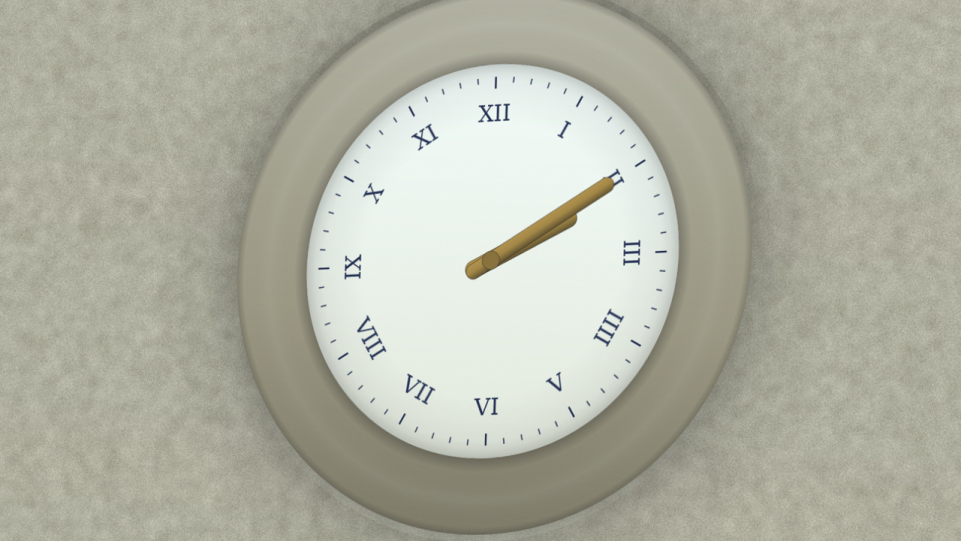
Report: 2:10
